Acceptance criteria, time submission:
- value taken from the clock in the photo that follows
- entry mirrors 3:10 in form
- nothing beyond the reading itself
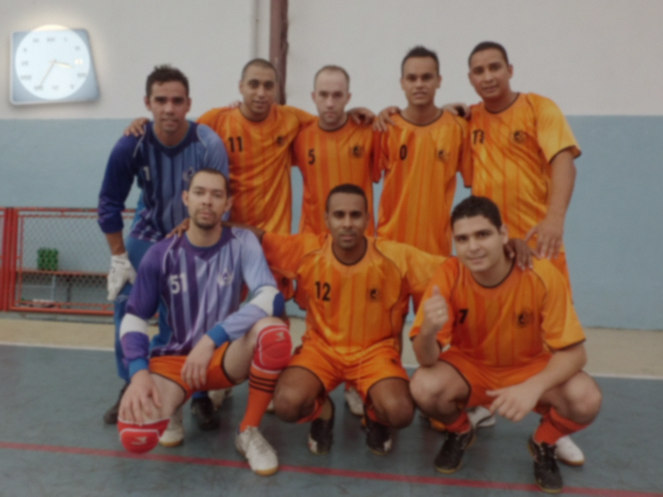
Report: 3:35
